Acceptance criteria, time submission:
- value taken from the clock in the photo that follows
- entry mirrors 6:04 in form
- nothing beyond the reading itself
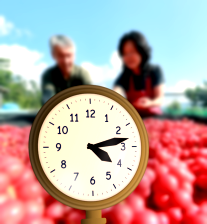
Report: 4:13
